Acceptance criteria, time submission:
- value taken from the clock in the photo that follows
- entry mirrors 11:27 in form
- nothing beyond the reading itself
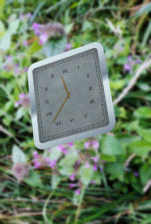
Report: 11:37
